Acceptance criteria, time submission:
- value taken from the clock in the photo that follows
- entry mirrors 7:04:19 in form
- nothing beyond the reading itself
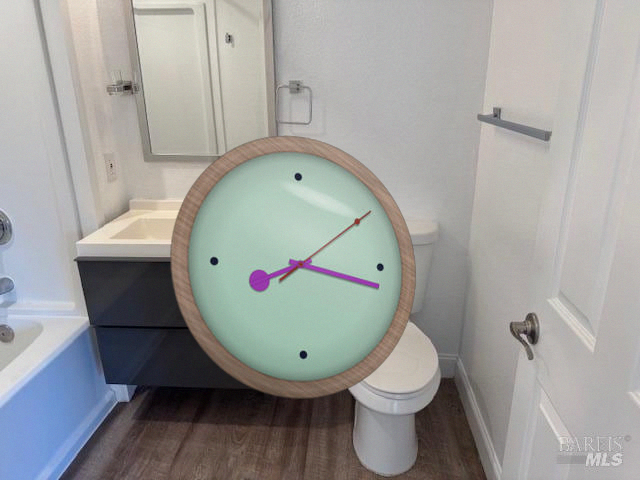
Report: 8:17:09
